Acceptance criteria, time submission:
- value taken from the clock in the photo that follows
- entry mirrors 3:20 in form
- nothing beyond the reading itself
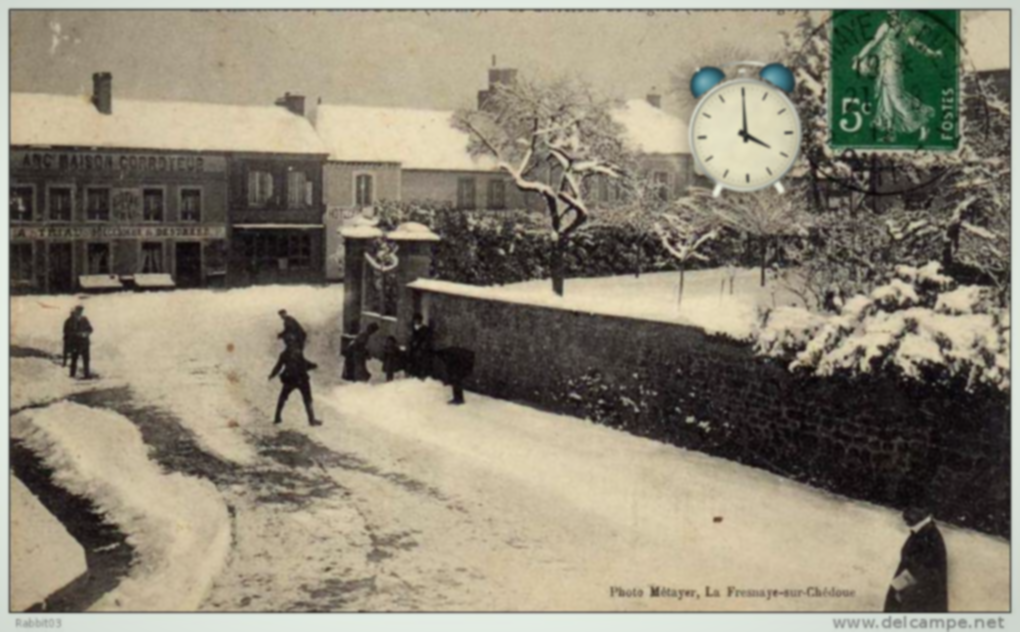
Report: 4:00
